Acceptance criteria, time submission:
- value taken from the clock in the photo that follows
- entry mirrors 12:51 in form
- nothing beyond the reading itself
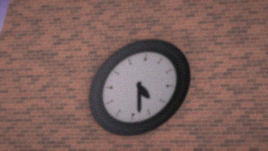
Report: 4:28
